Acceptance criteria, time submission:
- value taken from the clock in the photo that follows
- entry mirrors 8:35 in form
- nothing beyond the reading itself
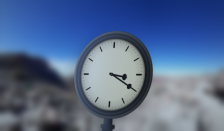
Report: 3:20
